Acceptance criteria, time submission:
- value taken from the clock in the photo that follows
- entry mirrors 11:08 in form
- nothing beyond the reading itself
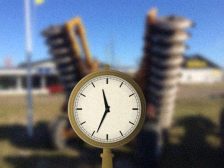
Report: 11:34
